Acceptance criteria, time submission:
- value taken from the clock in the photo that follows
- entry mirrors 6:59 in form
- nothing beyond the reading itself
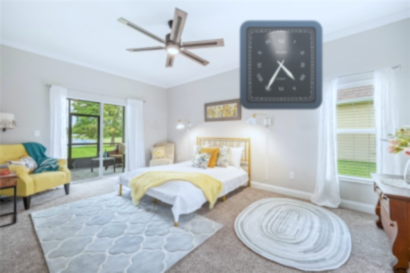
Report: 4:35
